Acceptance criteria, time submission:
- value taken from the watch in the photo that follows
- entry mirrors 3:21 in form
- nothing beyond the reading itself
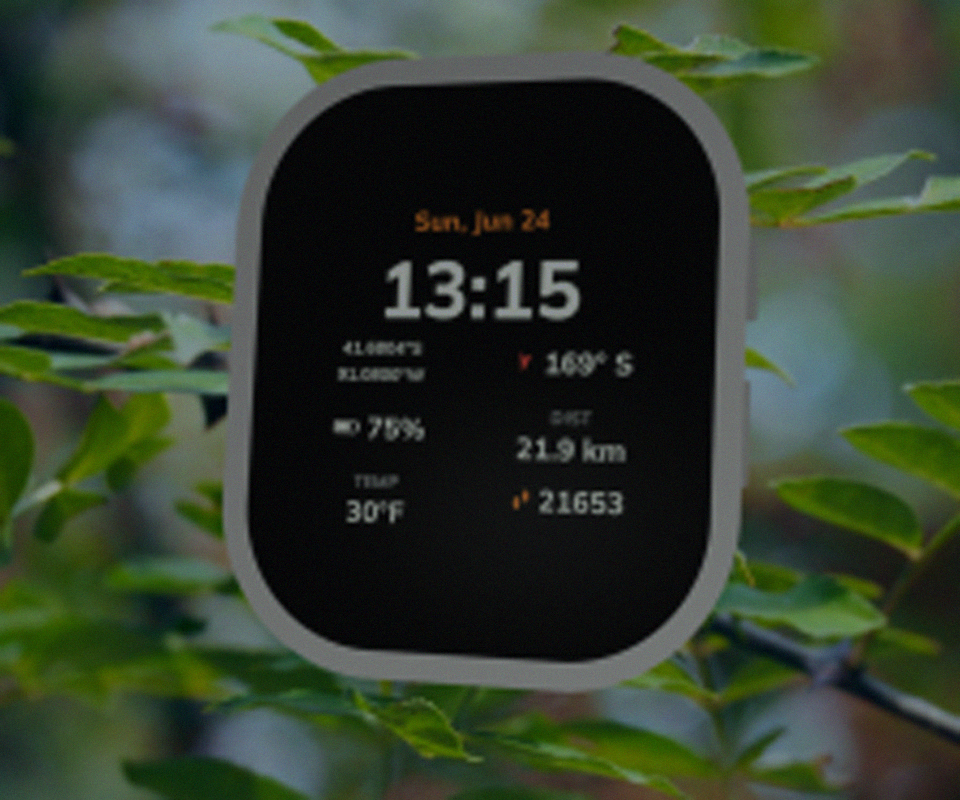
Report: 13:15
